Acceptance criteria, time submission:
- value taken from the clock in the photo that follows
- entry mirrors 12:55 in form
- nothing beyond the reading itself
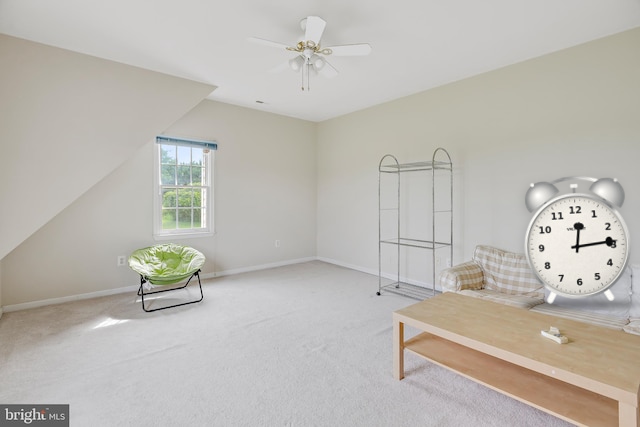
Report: 12:14
